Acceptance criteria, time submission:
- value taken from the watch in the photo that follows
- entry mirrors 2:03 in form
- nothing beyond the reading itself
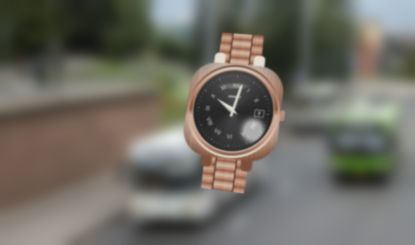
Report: 10:02
